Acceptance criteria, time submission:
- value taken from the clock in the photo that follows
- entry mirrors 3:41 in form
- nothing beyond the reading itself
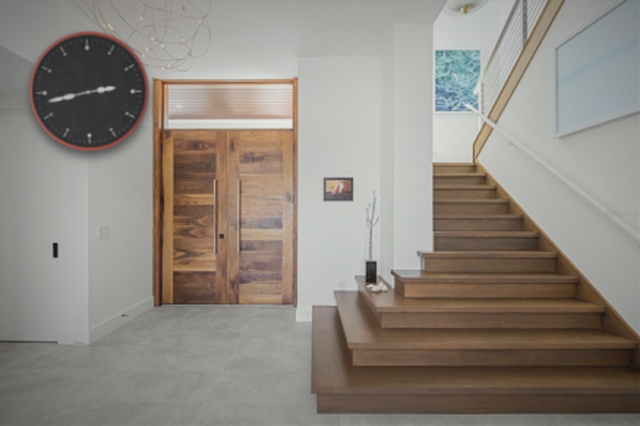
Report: 2:43
